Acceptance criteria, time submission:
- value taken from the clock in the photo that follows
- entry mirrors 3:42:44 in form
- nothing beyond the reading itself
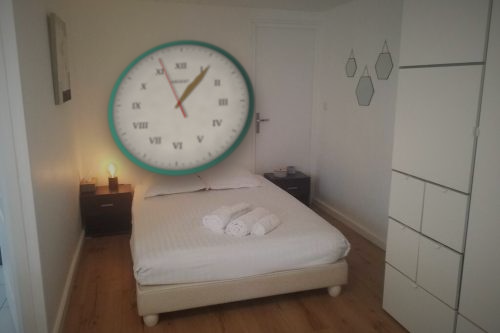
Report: 1:05:56
